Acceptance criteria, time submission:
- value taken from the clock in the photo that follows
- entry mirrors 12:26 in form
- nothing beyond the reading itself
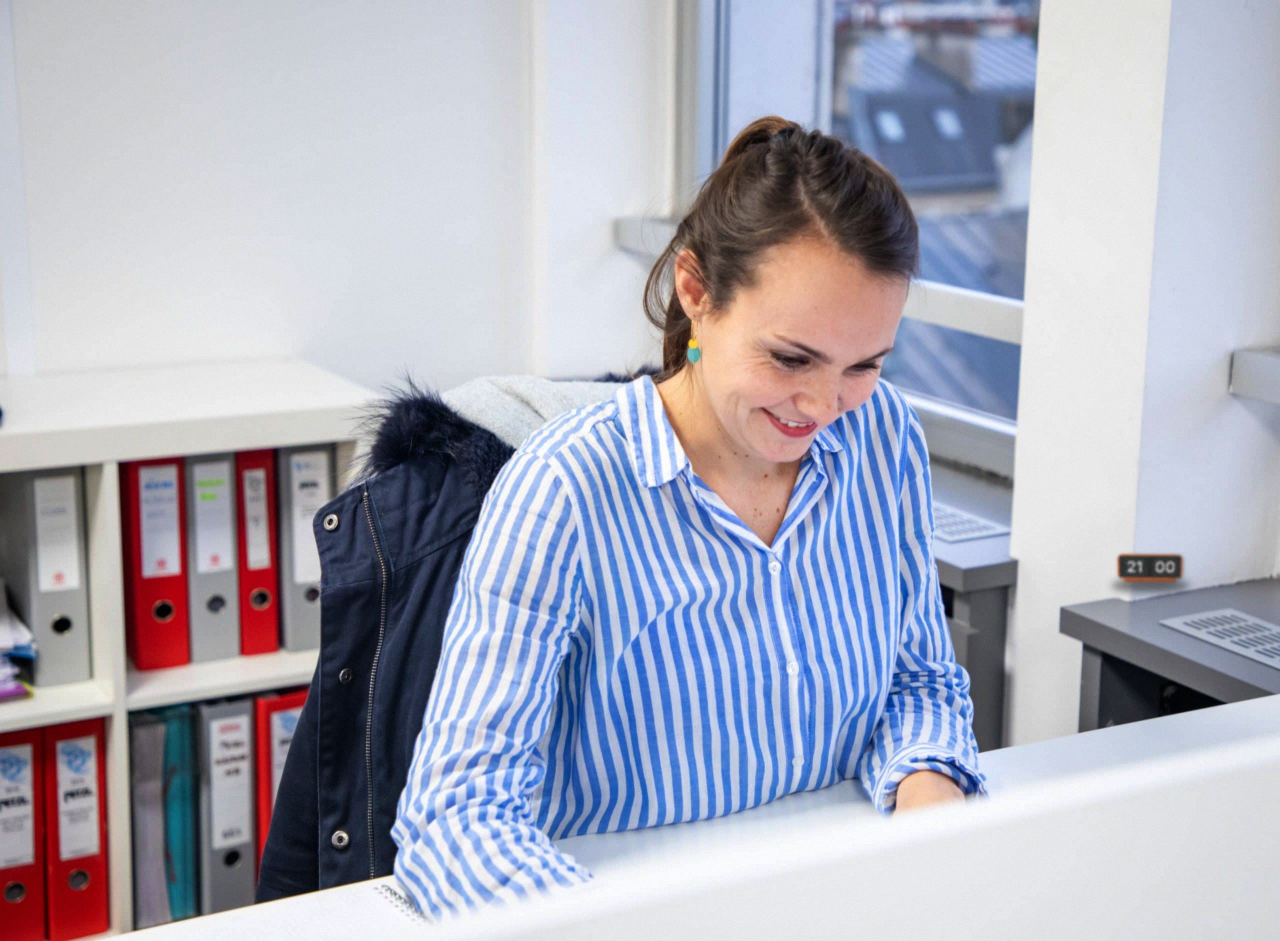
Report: 21:00
